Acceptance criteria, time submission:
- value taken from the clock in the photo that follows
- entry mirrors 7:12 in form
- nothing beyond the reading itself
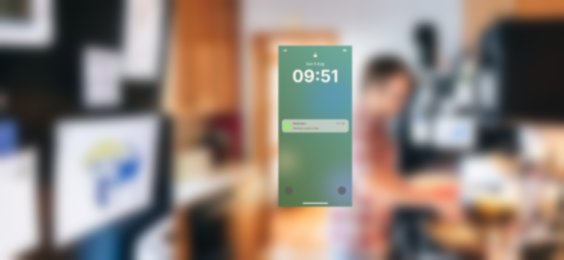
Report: 9:51
